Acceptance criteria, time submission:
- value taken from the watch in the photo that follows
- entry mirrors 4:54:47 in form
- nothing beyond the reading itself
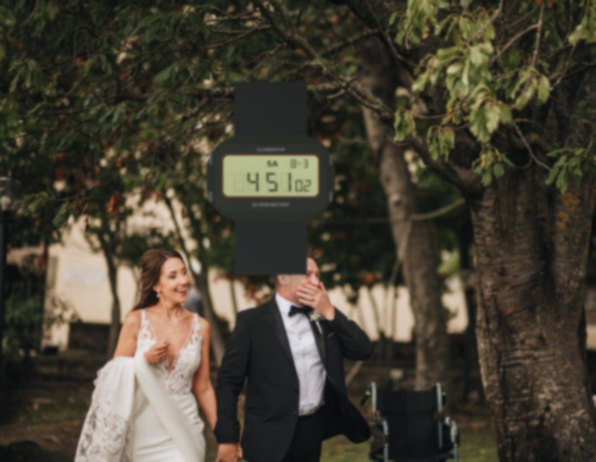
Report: 4:51:02
